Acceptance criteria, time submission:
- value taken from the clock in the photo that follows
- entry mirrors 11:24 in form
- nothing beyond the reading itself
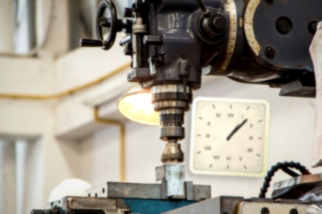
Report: 1:07
